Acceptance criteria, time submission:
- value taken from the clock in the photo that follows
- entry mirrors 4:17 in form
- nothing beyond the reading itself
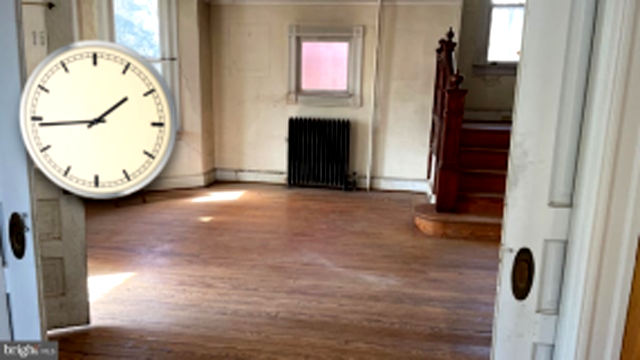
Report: 1:44
